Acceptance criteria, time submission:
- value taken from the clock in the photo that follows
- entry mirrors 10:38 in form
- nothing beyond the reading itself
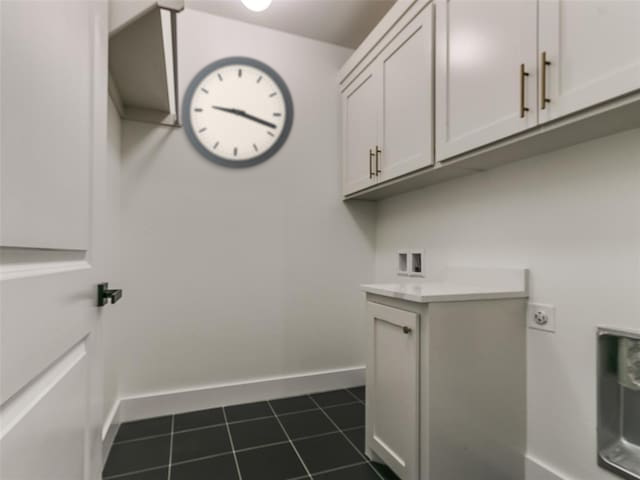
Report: 9:18
